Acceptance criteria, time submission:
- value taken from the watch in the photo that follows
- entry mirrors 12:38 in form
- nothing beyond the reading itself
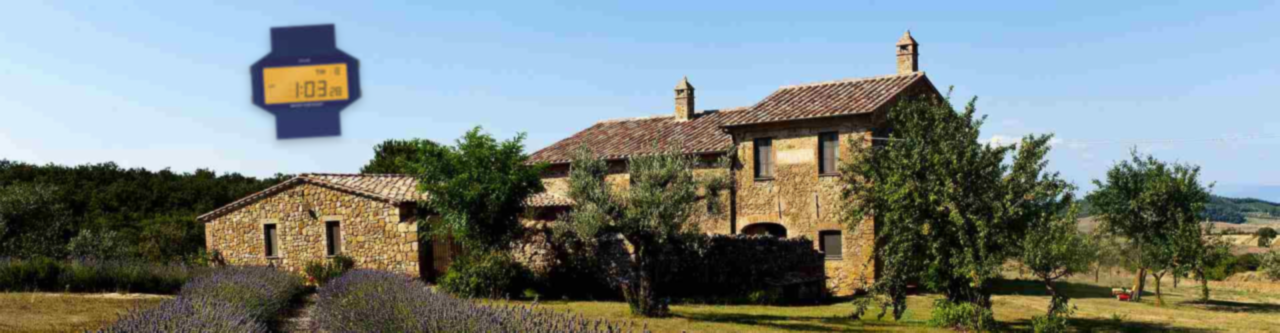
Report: 1:03
